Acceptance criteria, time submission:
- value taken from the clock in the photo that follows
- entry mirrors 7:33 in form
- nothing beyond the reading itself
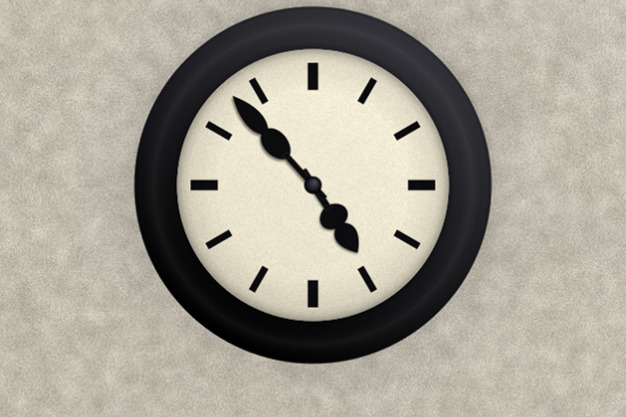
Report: 4:53
